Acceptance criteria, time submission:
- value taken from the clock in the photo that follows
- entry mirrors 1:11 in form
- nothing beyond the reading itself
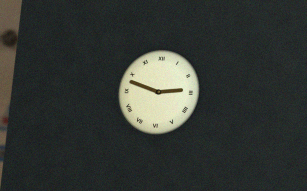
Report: 2:48
